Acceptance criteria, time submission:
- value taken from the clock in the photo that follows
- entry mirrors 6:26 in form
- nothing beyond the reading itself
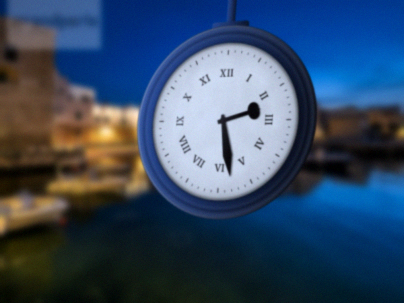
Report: 2:28
